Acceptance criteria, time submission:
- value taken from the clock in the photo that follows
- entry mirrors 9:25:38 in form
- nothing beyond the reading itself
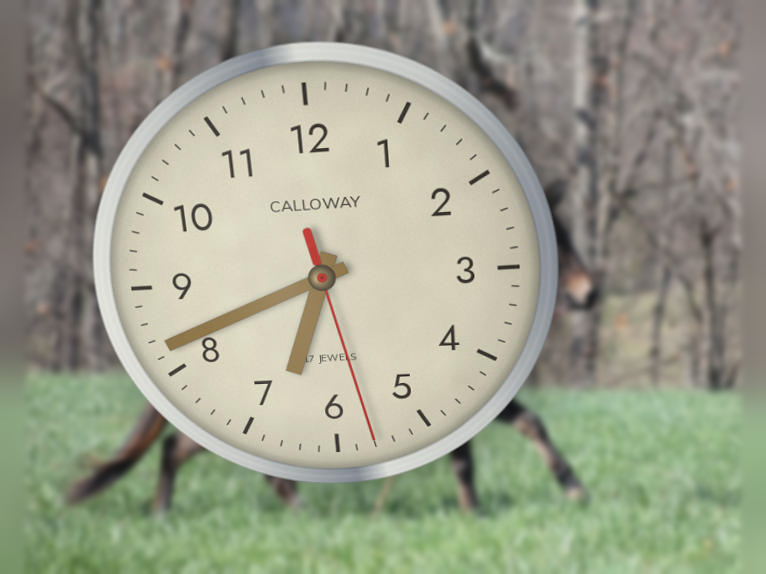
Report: 6:41:28
